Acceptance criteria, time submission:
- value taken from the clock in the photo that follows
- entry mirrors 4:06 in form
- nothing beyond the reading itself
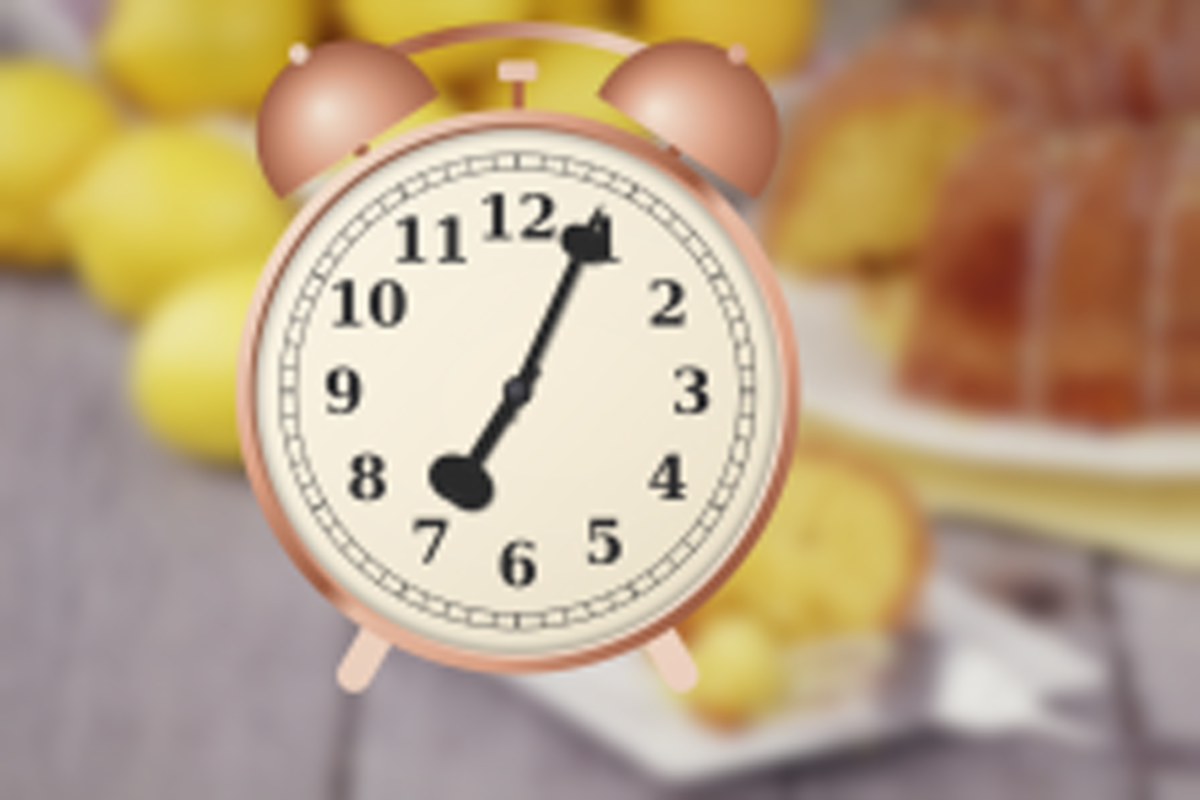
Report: 7:04
